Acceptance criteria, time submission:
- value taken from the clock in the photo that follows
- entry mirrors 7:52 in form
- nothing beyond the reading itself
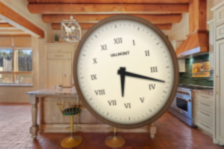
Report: 6:18
